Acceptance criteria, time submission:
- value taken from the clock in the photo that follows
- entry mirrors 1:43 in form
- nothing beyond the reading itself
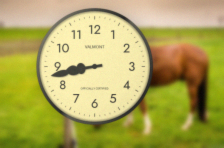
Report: 8:43
